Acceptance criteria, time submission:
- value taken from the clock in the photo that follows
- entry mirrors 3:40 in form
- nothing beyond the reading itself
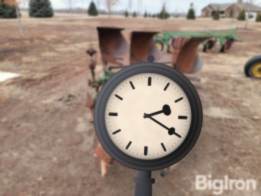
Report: 2:20
